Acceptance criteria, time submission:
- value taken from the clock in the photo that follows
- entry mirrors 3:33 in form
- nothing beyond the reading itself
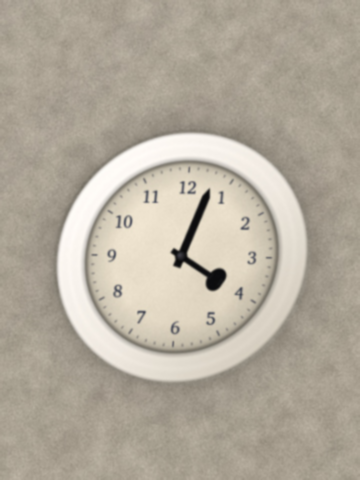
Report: 4:03
